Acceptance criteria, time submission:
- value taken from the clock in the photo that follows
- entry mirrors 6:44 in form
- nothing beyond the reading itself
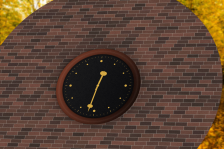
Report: 12:32
